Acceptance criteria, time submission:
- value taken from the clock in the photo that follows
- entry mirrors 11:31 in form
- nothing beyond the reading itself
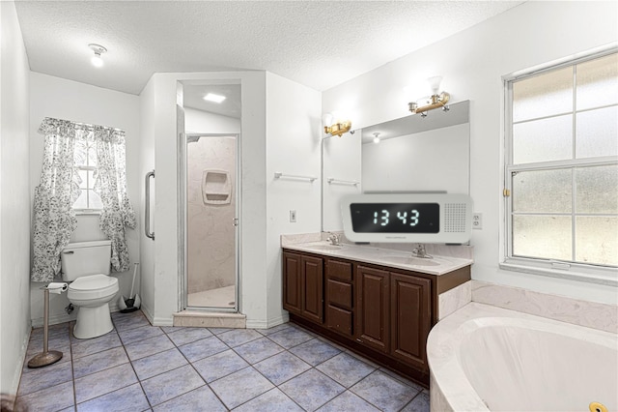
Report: 13:43
